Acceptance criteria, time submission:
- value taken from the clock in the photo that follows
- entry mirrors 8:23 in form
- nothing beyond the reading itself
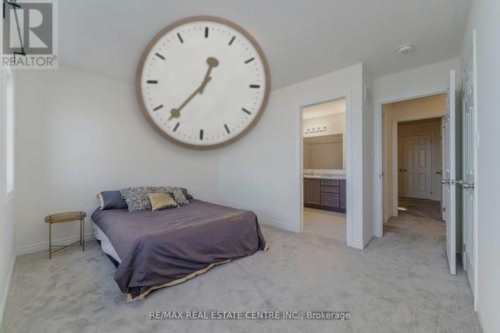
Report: 12:37
